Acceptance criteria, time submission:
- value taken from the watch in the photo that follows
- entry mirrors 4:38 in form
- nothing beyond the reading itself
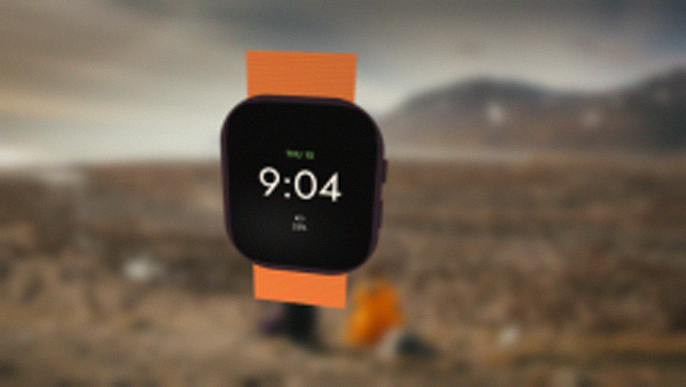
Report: 9:04
